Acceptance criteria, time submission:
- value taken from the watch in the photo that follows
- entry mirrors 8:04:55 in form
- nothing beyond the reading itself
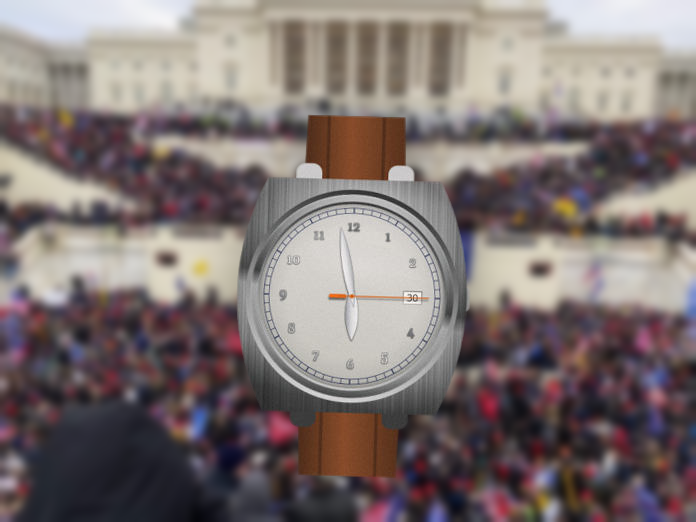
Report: 5:58:15
